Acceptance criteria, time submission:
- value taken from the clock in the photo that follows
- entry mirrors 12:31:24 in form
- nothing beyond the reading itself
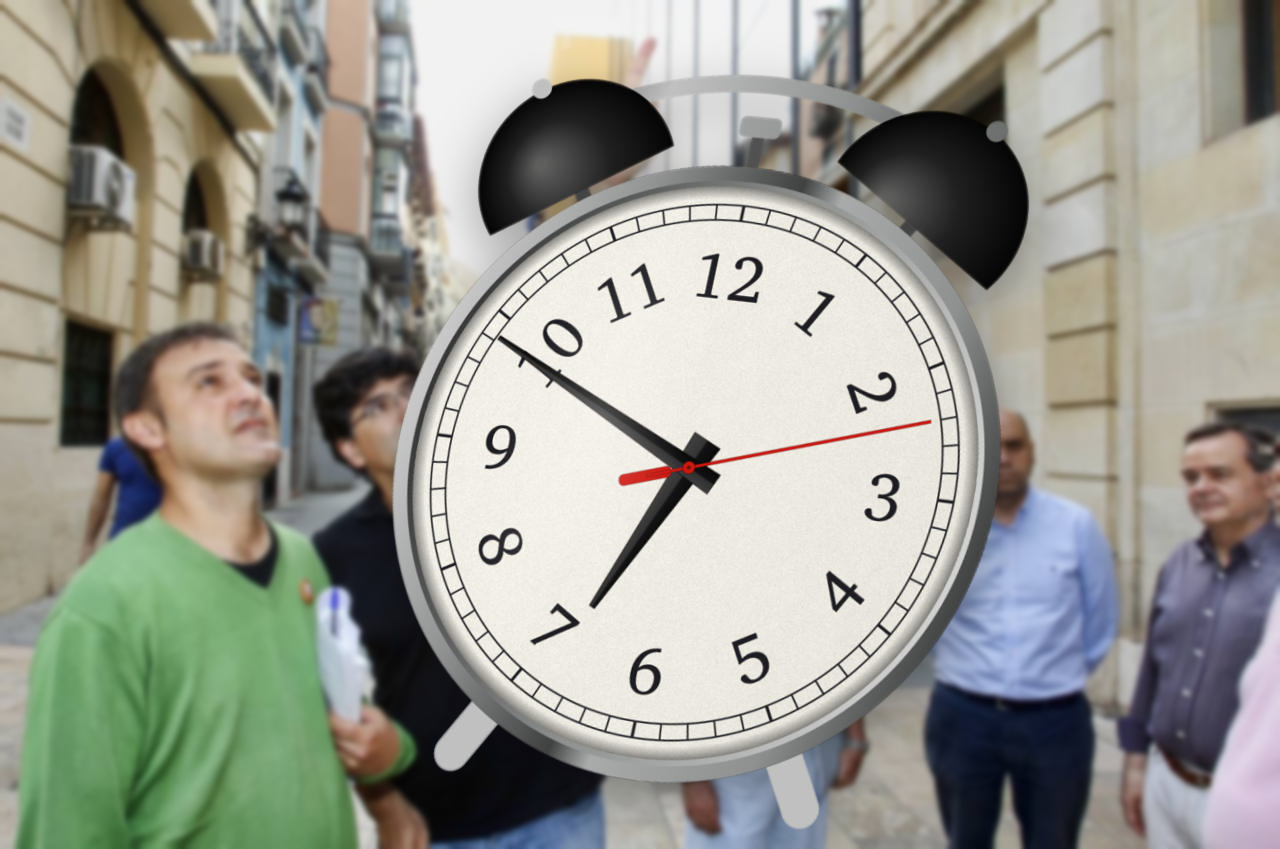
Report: 6:49:12
